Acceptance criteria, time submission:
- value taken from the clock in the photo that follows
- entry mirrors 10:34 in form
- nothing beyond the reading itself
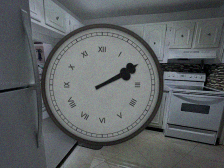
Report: 2:10
